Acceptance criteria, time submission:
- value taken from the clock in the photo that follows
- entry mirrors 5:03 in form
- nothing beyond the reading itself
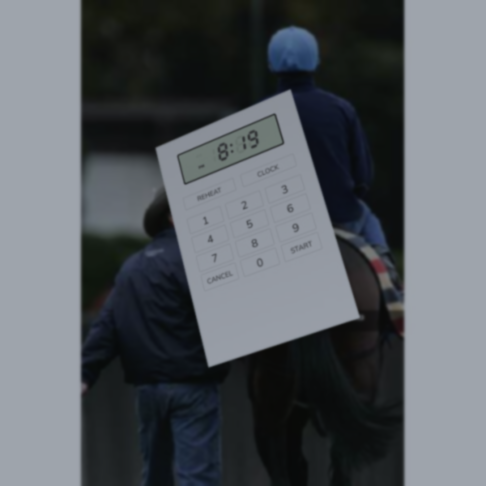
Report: 8:19
